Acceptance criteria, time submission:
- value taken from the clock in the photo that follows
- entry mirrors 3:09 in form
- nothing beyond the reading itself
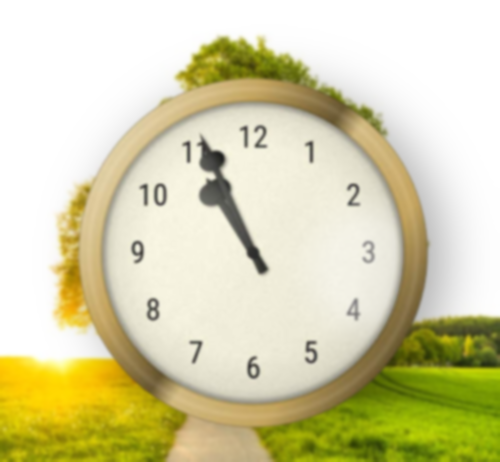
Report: 10:56
